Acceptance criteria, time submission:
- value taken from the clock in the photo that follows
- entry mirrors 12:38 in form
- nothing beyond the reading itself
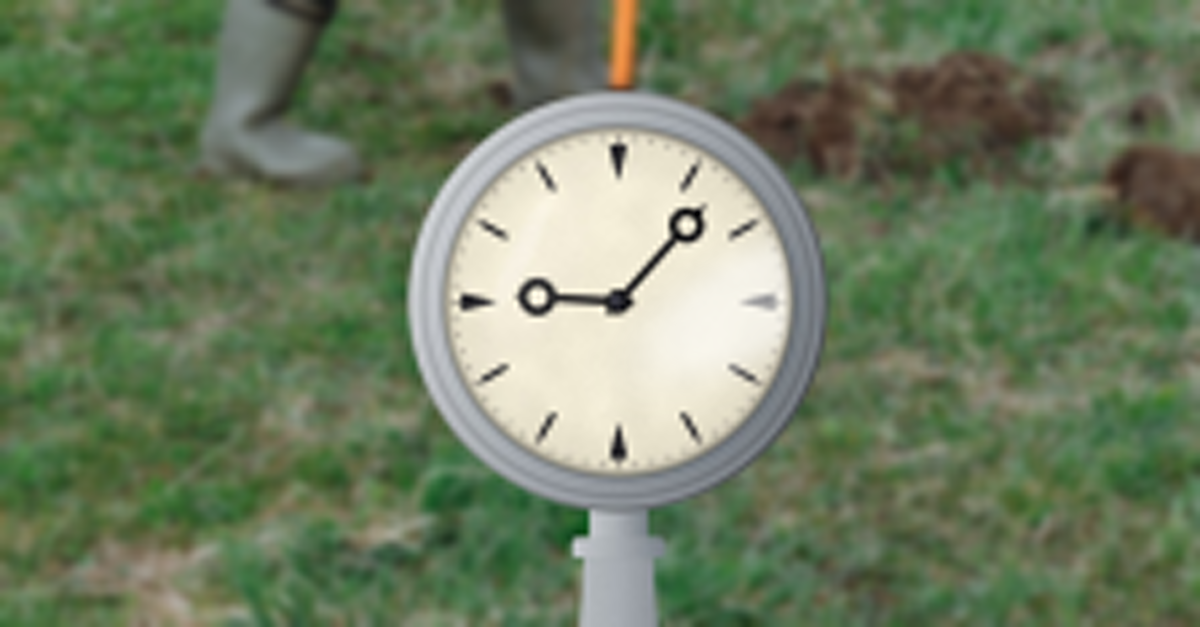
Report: 9:07
